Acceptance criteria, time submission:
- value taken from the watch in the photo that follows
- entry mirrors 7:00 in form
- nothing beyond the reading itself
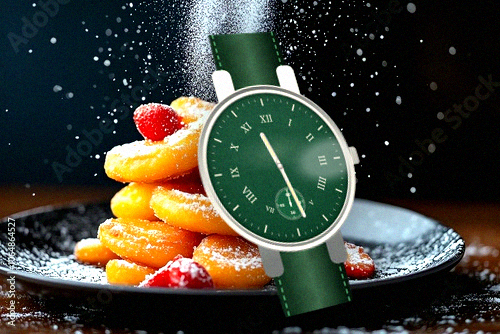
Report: 11:28
